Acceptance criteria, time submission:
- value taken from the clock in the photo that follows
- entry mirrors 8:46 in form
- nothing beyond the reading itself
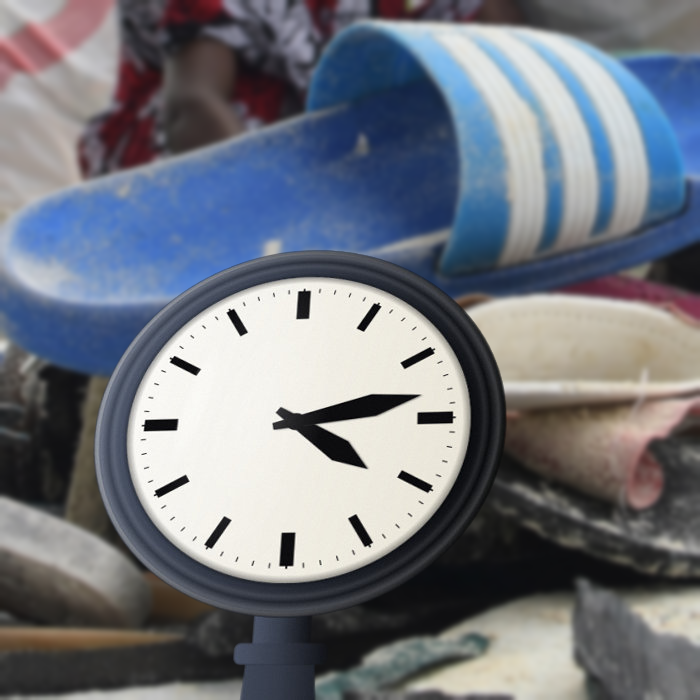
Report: 4:13
